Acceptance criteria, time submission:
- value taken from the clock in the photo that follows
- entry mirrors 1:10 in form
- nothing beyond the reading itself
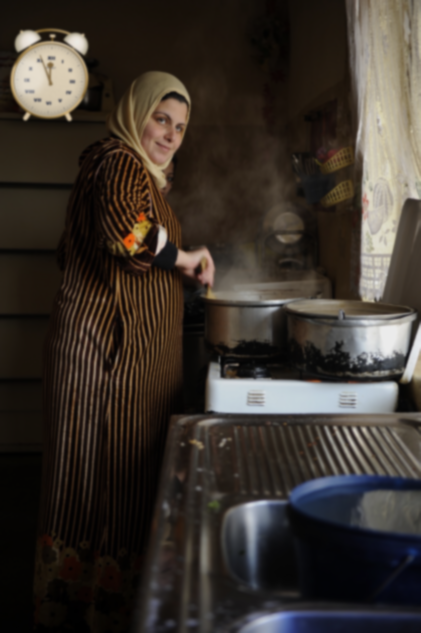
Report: 11:56
